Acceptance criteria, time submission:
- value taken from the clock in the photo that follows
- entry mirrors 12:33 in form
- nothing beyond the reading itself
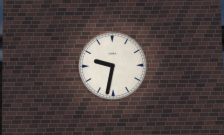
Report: 9:32
